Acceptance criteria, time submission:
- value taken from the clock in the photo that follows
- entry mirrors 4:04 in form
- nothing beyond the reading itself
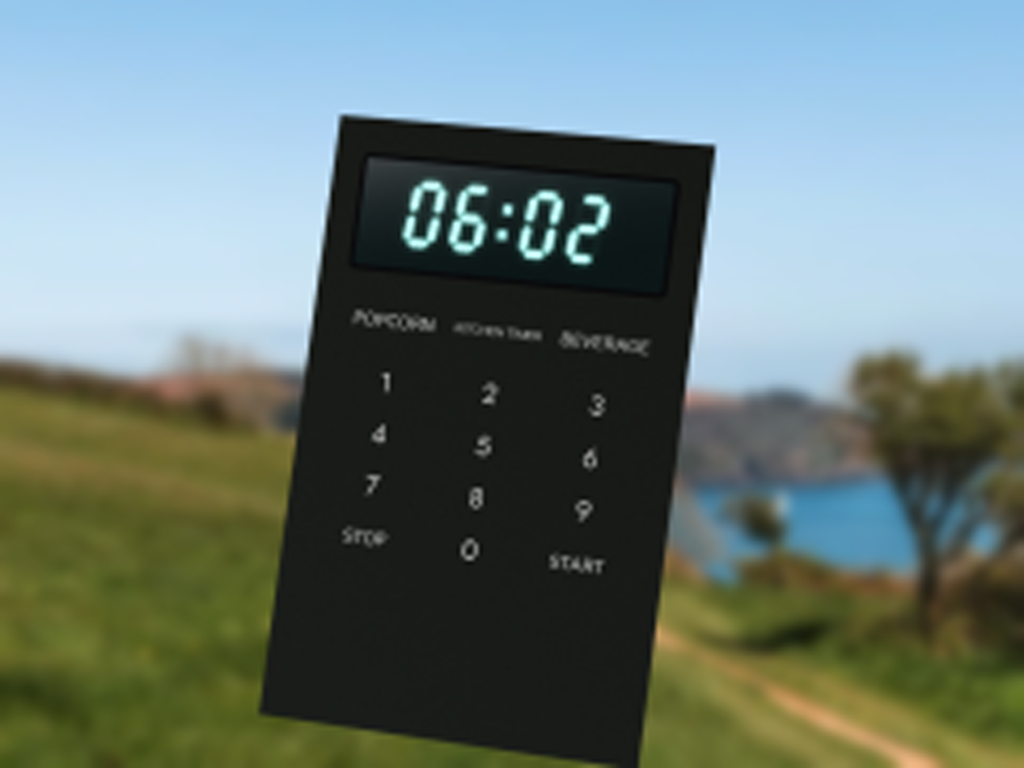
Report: 6:02
